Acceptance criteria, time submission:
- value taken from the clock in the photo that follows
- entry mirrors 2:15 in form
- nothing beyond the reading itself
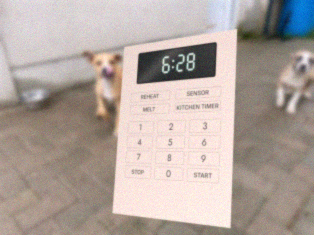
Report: 6:28
